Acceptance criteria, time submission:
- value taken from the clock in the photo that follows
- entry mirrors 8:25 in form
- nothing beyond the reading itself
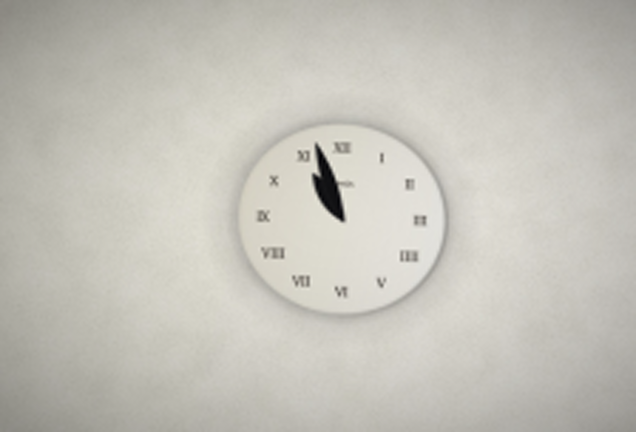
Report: 10:57
